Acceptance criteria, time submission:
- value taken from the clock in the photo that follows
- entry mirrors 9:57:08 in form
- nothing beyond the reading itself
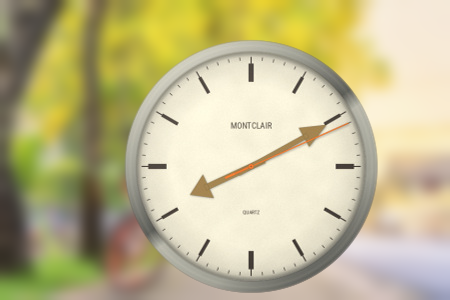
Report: 8:10:11
